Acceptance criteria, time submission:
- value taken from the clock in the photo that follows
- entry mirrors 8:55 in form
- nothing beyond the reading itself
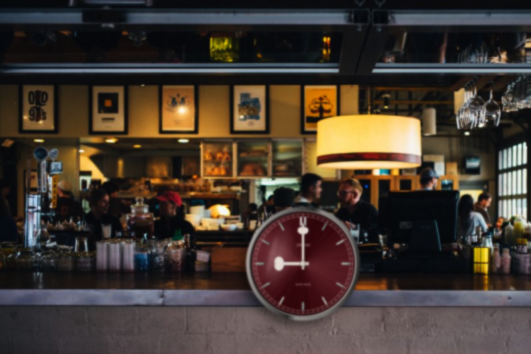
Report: 9:00
